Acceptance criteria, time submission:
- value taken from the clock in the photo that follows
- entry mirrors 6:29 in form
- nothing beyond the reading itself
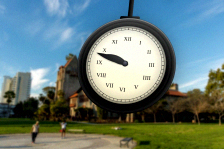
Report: 9:48
